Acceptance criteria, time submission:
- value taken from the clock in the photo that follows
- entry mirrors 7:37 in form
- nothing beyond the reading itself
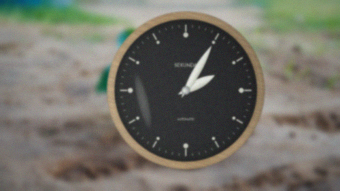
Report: 2:05
